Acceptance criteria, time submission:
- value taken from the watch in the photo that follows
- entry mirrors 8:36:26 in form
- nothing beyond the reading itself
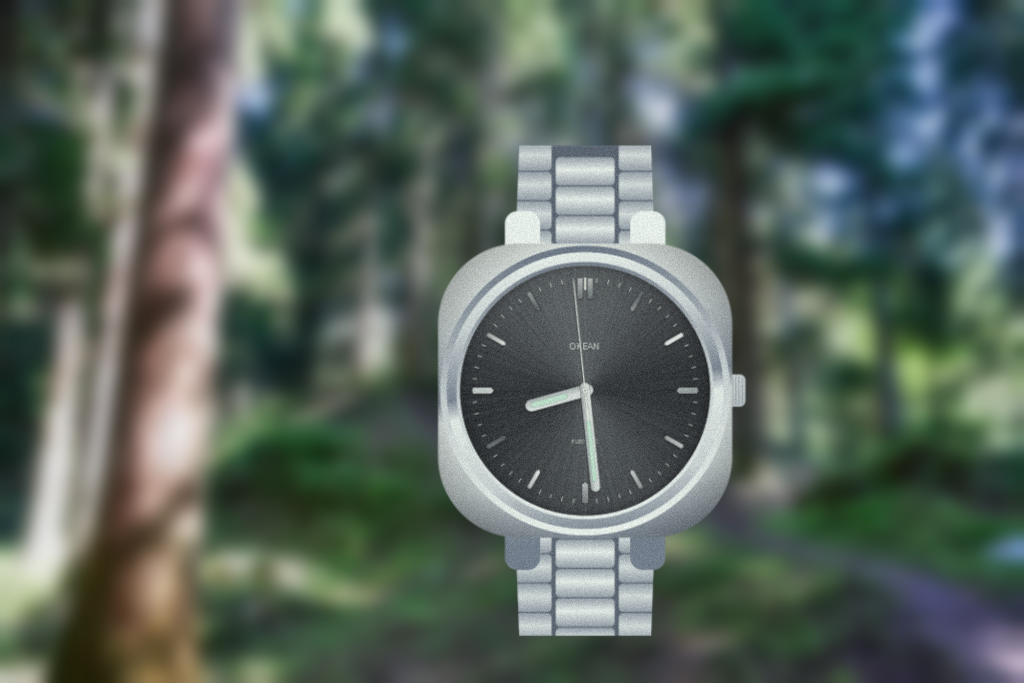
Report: 8:28:59
